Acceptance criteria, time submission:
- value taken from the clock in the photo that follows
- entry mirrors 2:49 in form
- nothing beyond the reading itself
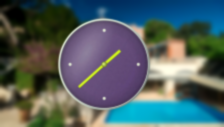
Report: 1:38
